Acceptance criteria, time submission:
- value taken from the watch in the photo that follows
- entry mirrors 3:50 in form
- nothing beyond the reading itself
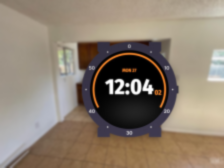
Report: 12:04
